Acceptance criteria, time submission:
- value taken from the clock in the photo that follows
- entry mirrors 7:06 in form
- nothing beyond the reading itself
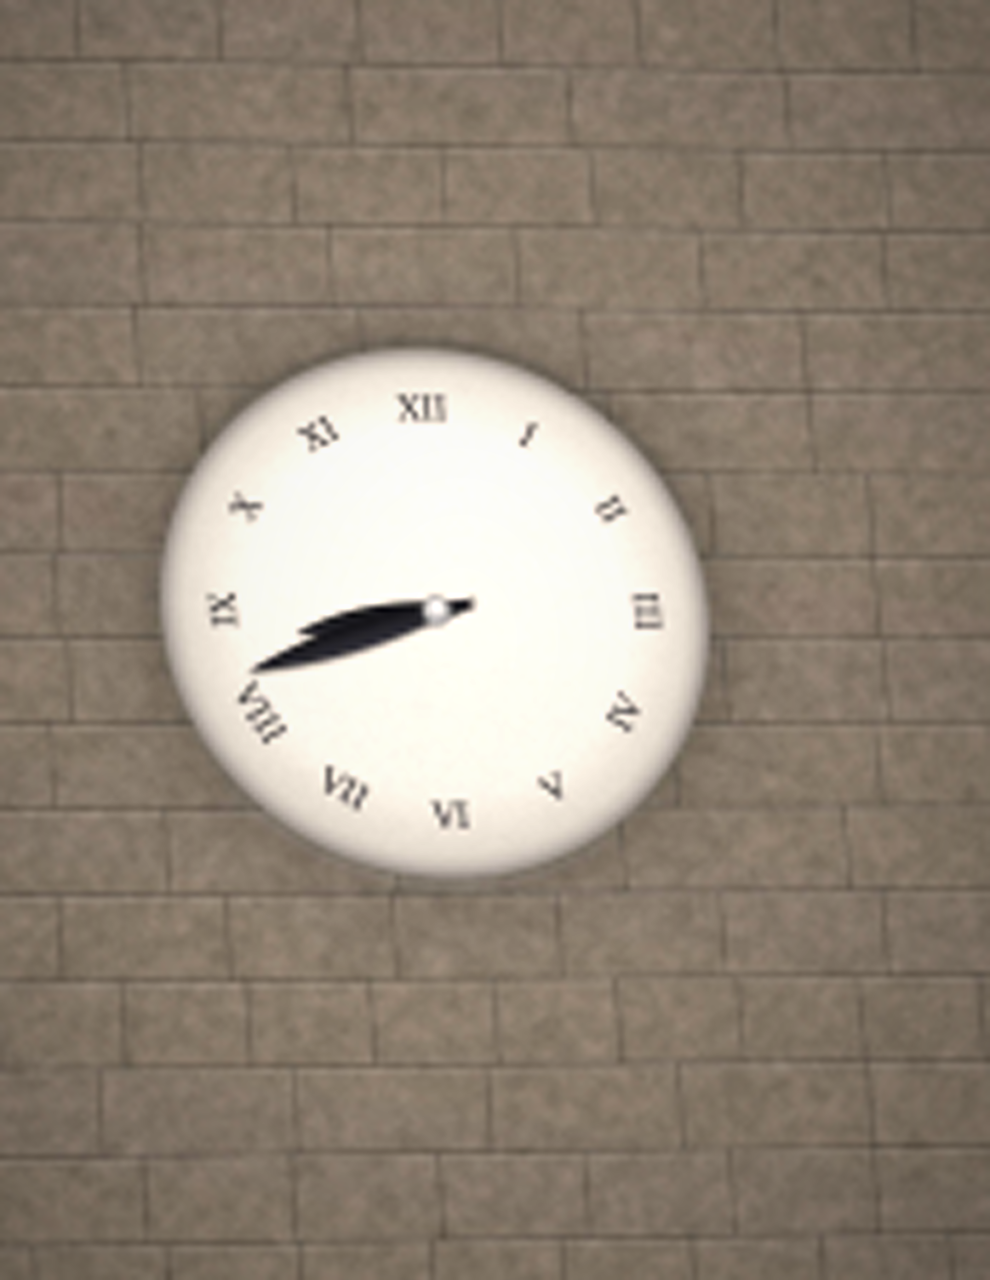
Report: 8:42
